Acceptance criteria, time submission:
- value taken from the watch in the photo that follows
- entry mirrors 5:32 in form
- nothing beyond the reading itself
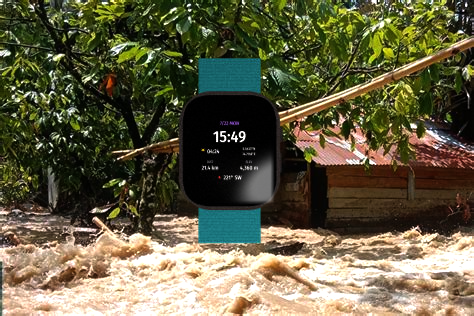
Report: 15:49
